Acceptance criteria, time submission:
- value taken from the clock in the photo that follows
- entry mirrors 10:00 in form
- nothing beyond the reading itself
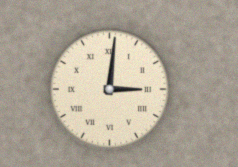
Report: 3:01
